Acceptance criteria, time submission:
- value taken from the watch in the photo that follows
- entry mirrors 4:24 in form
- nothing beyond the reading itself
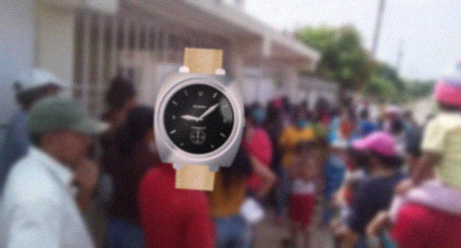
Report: 9:08
